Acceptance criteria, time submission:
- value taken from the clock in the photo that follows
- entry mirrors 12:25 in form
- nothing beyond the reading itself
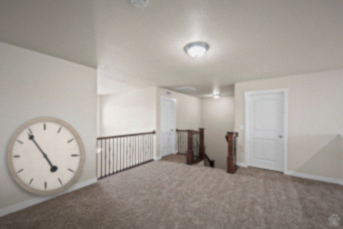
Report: 4:54
